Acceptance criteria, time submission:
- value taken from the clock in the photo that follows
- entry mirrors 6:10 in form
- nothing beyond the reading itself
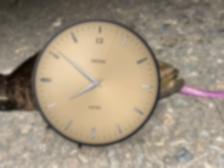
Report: 7:51
